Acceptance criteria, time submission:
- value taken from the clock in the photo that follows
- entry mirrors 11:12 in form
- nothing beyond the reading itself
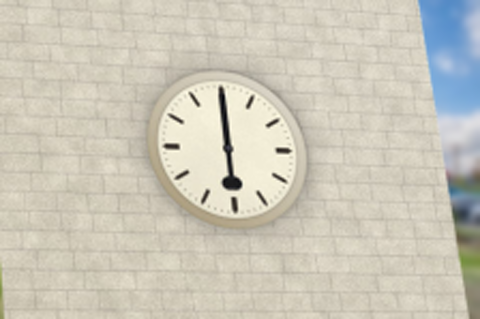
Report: 6:00
